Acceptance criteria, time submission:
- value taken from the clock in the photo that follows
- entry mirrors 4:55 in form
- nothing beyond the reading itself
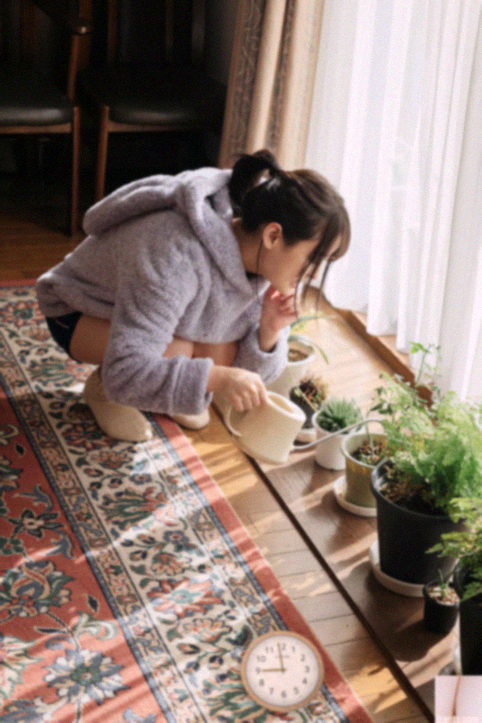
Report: 8:59
